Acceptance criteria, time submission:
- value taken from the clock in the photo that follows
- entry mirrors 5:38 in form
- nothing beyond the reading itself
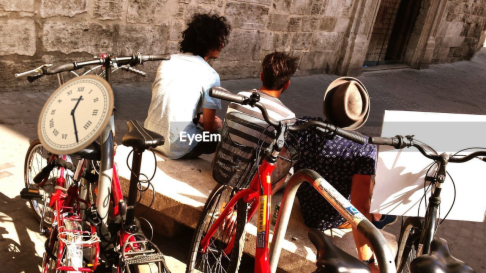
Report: 12:25
